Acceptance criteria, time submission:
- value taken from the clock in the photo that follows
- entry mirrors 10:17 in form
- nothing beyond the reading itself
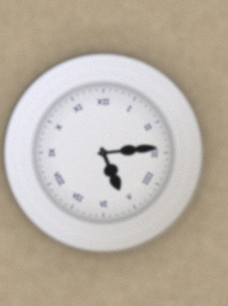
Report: 5:14
